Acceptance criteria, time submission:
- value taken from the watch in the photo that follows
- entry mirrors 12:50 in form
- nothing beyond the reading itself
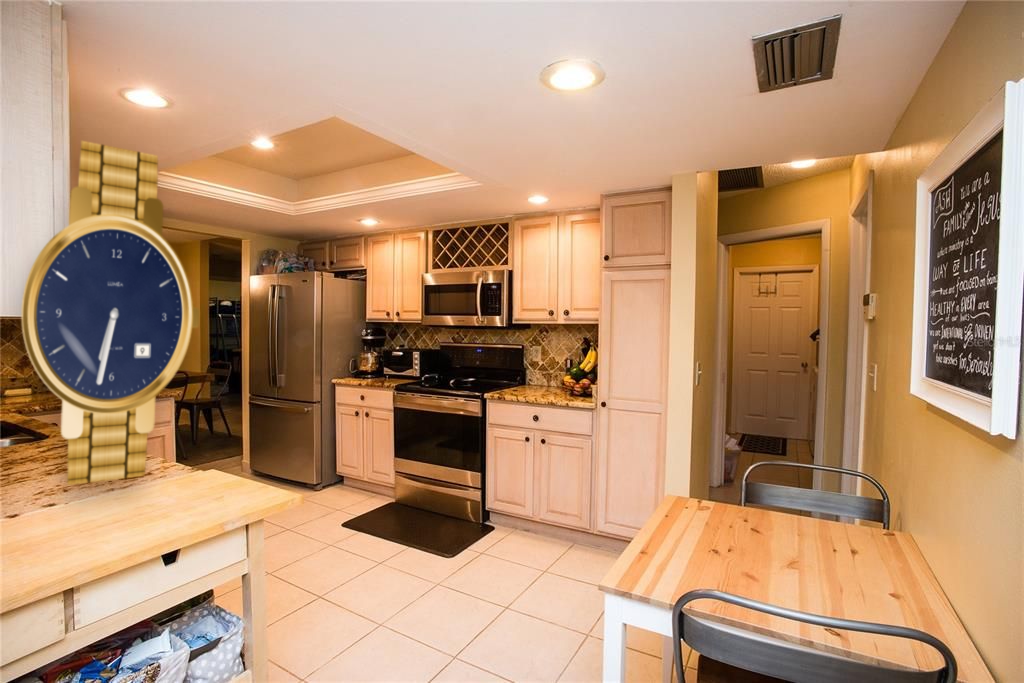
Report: 6:32
